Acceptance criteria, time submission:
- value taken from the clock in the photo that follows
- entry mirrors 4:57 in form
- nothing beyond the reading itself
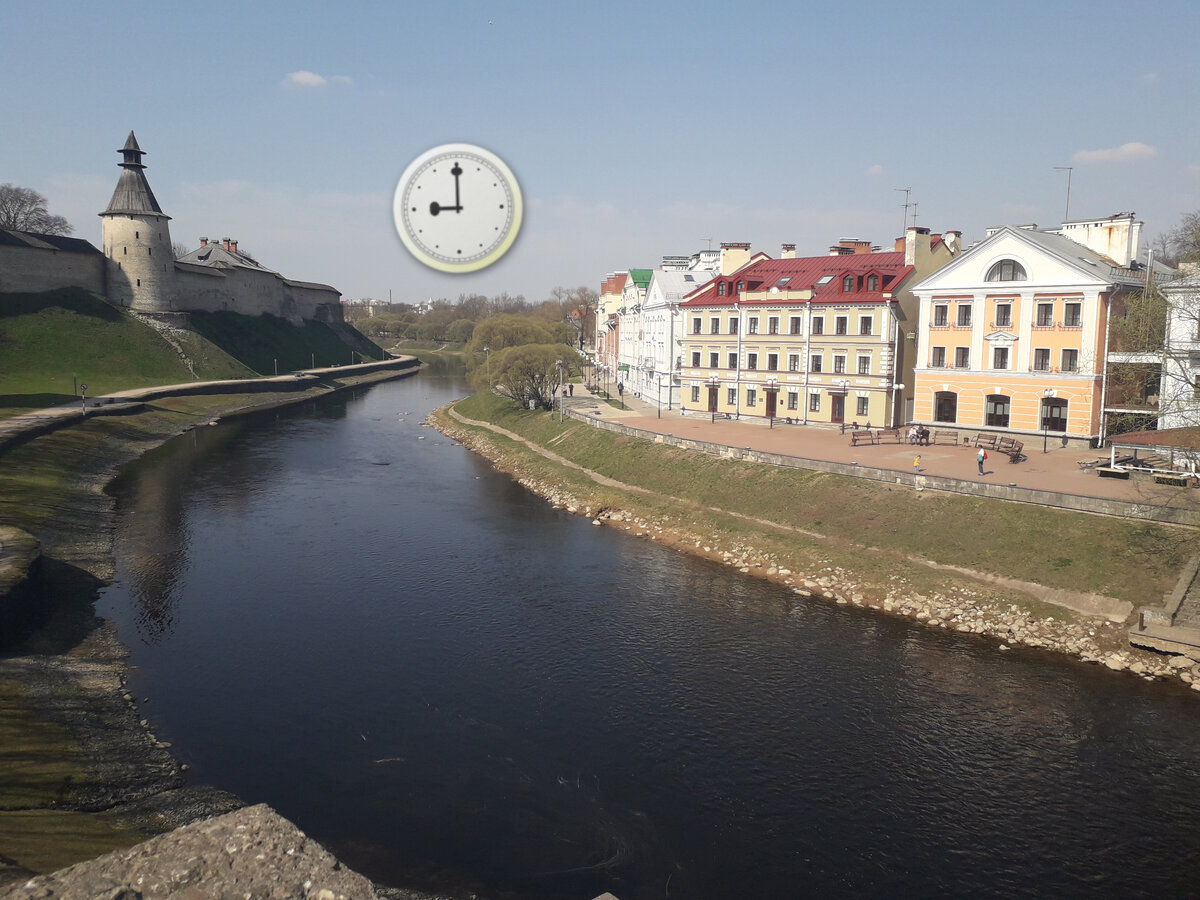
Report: 9:00
